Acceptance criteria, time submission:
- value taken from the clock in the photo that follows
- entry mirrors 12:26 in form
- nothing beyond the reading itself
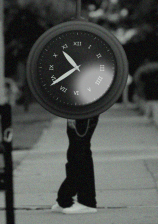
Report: 10:39
